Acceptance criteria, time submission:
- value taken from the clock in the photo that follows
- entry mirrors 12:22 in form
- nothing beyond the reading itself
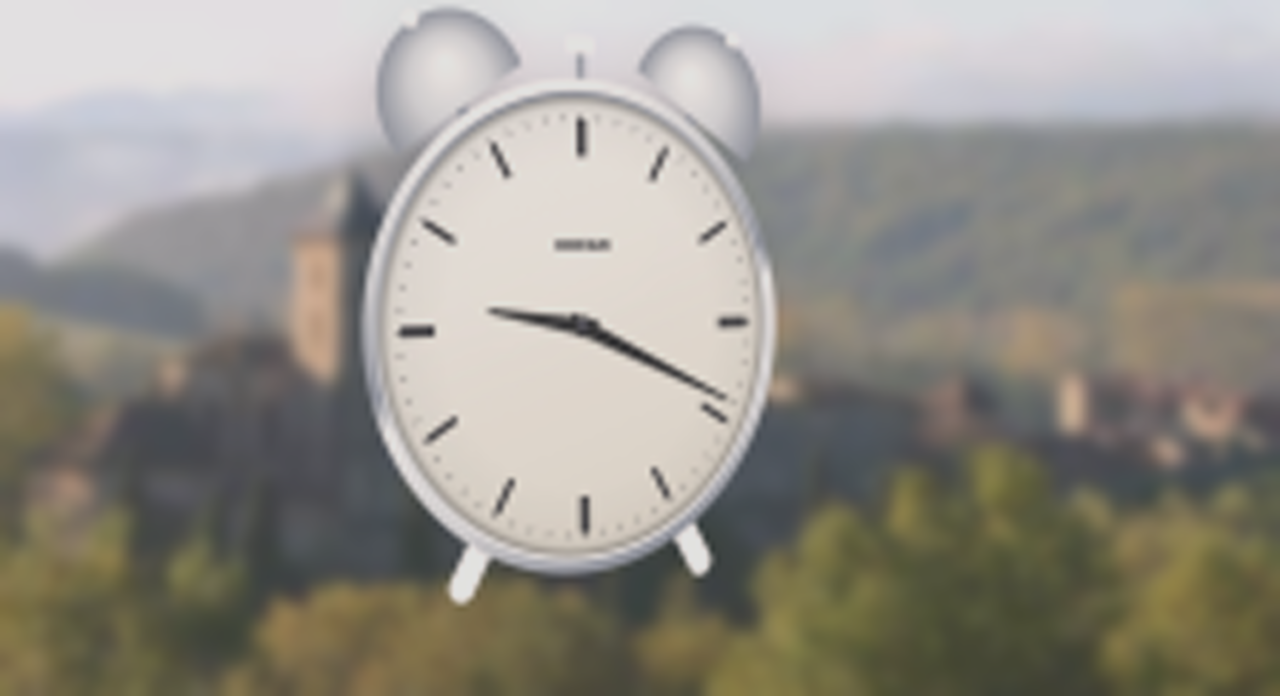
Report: 9:19
